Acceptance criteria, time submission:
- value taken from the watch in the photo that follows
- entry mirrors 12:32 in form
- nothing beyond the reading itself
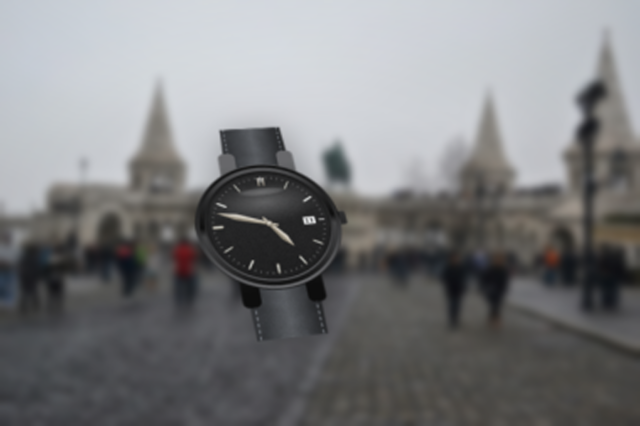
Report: 4:48
